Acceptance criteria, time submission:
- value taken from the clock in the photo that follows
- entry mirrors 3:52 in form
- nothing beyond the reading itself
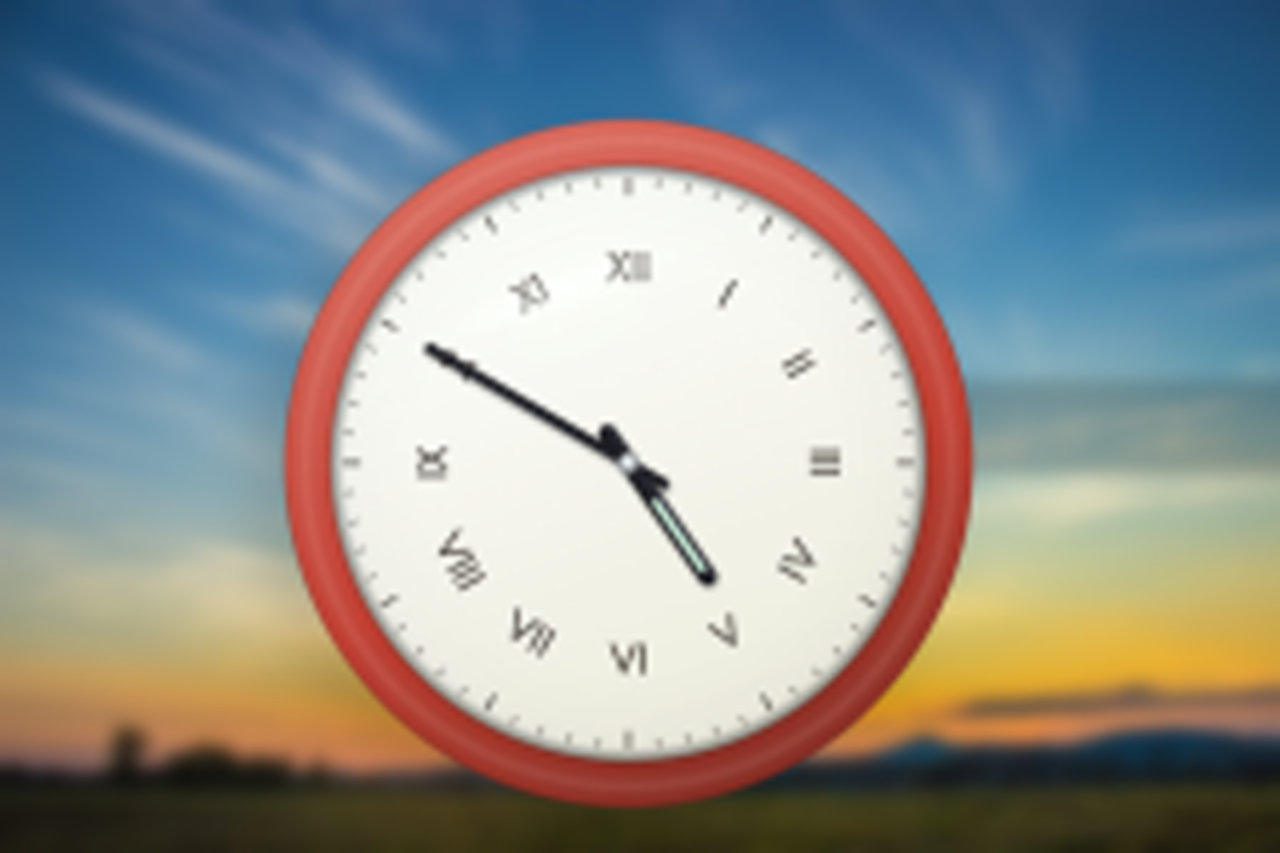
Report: 4:50
